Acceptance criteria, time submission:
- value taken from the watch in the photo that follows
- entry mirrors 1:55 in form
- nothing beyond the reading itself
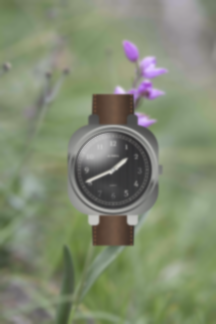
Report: 1:41
